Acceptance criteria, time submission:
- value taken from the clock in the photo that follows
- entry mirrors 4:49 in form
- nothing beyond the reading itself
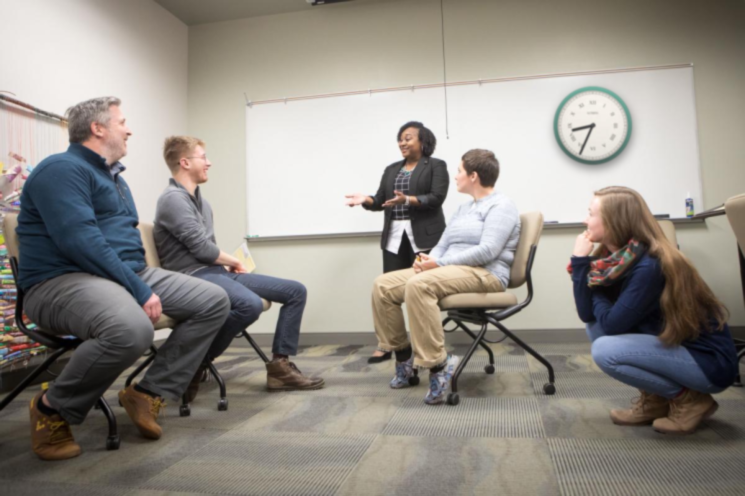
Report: 8:34
